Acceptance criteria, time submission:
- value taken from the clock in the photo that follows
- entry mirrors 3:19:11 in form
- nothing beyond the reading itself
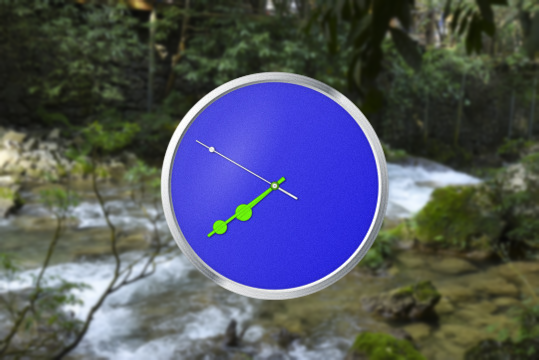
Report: 7:38:50
